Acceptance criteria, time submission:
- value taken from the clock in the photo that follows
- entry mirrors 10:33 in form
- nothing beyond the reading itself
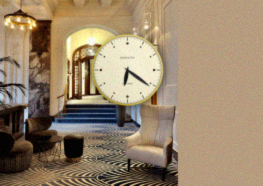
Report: 6:21
